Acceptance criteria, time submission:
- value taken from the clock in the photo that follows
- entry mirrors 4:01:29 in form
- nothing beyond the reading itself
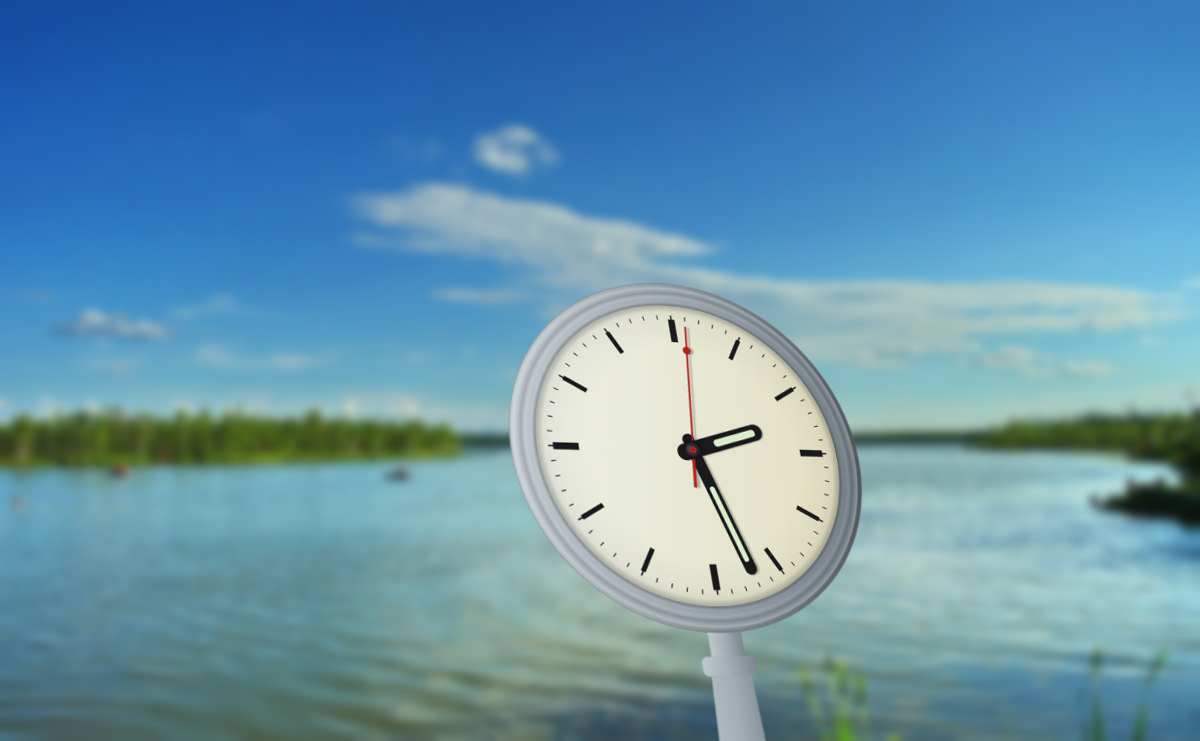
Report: 2:27:01
